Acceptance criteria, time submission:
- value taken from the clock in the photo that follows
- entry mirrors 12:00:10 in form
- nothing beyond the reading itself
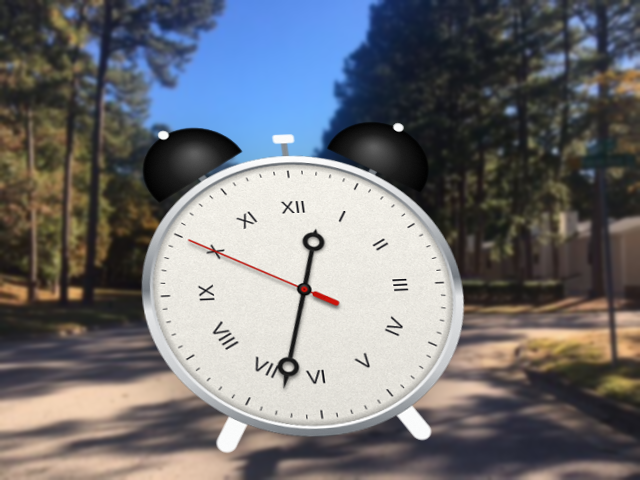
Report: 12:32:50
